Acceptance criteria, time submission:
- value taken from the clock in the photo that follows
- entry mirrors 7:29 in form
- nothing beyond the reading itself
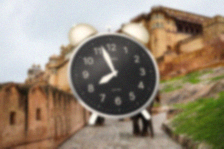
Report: 7:57
